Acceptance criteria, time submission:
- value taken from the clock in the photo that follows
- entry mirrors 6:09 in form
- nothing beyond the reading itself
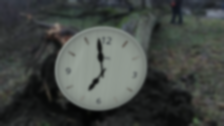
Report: 6:58
